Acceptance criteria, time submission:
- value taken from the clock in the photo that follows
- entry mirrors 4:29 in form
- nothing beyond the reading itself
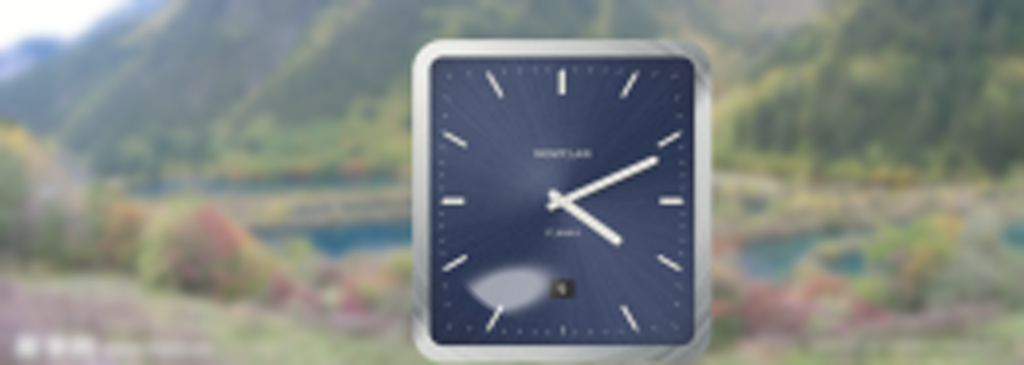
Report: 4:11
